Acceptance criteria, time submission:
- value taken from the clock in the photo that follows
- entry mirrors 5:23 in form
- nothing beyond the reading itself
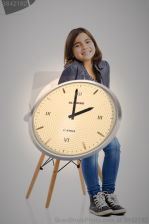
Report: 1:59
